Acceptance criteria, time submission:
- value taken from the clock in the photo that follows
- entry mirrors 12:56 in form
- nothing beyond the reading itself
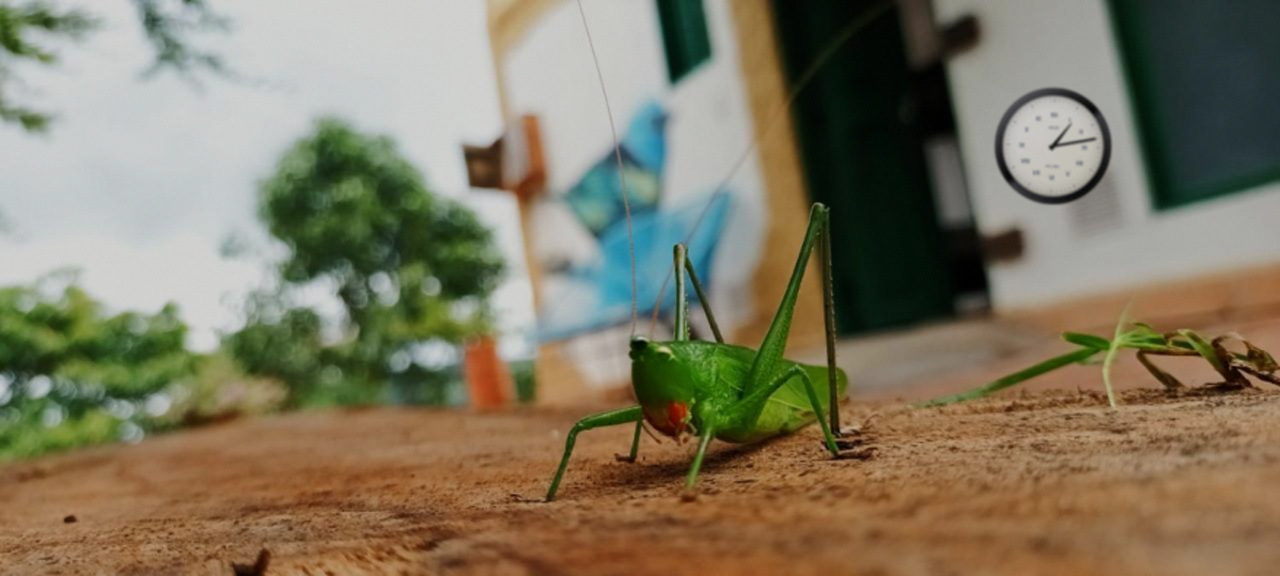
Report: 1:13
